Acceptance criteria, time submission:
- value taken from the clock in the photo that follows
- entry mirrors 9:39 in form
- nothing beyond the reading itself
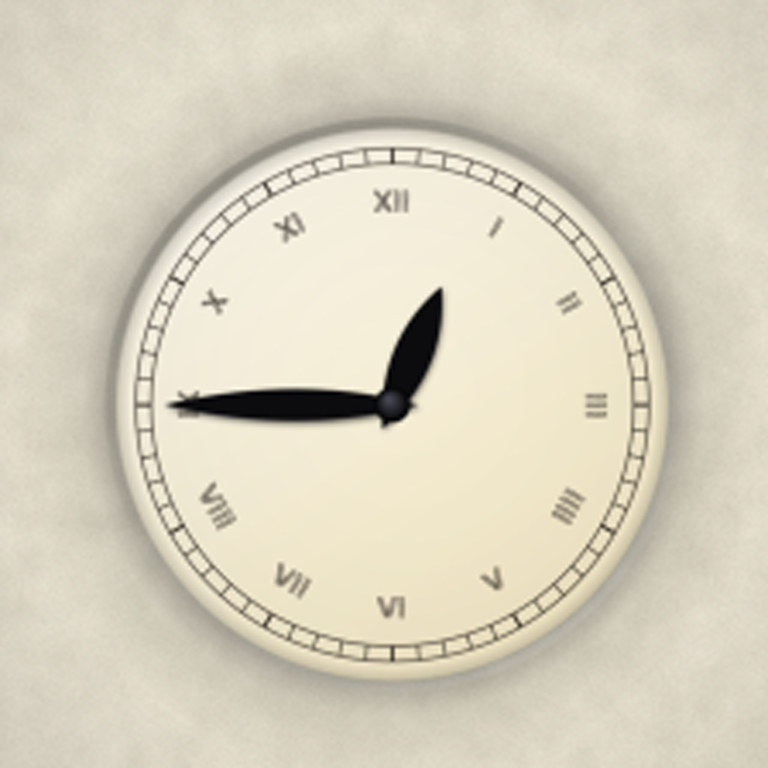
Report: 12:45
